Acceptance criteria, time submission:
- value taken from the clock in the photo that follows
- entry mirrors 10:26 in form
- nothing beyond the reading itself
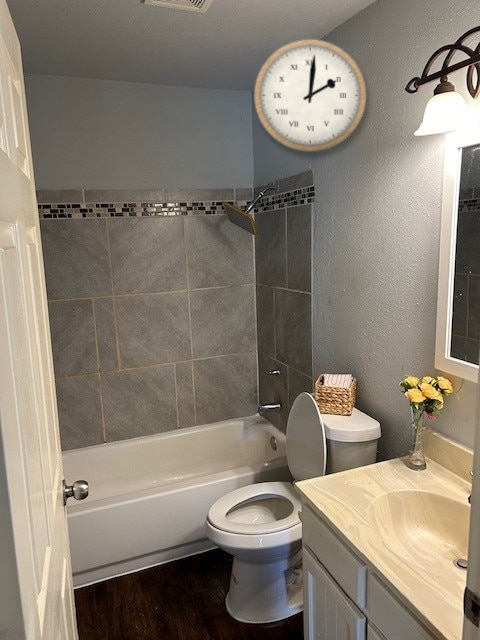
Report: 2:01
